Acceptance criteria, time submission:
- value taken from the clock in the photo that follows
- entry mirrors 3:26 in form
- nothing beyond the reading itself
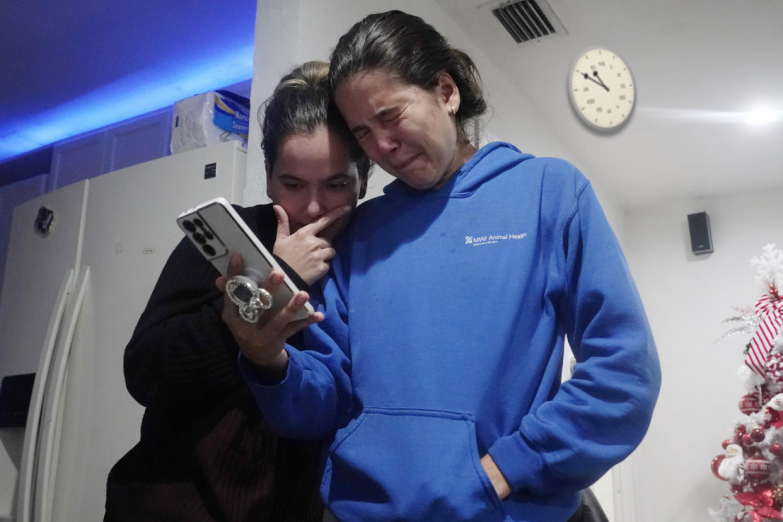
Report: 10:50
